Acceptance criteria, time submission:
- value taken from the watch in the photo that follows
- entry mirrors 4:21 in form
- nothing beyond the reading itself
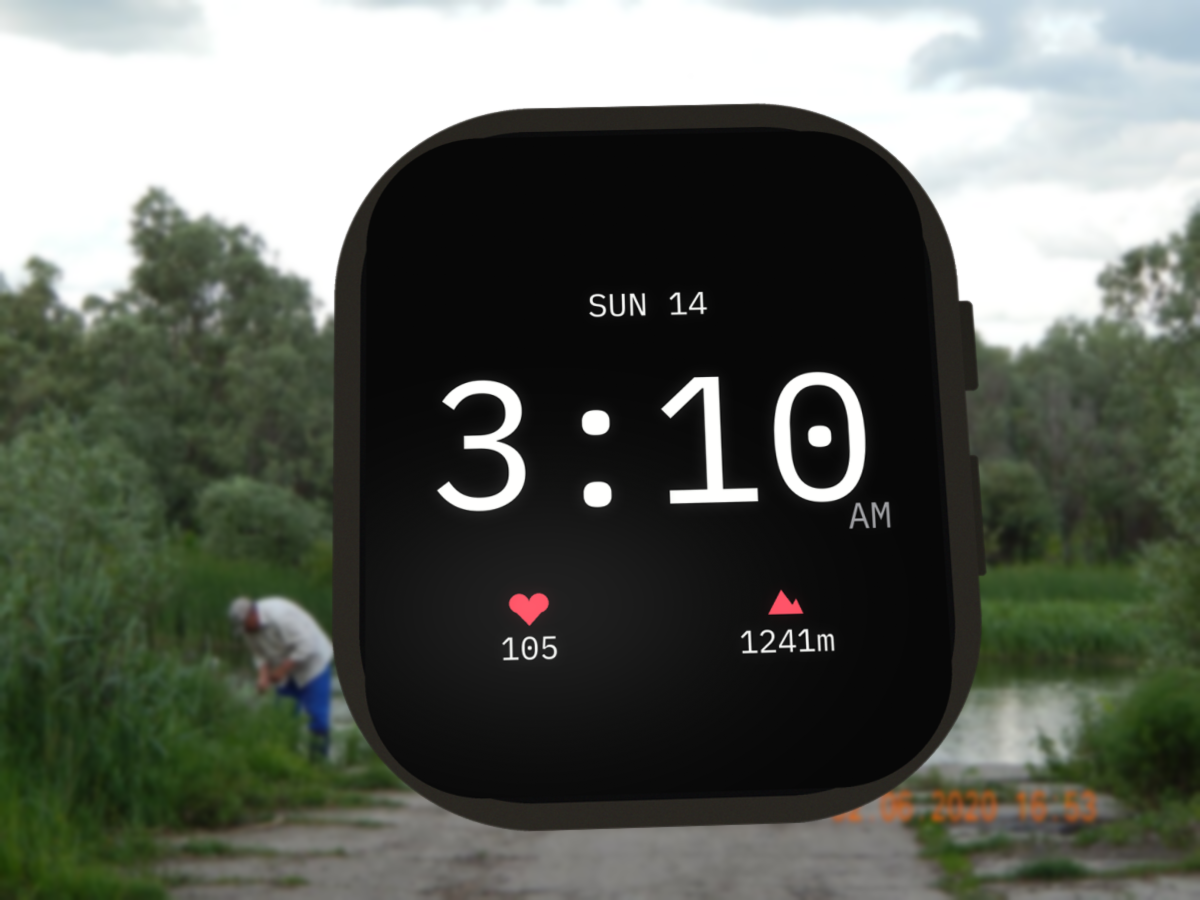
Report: 3:10
